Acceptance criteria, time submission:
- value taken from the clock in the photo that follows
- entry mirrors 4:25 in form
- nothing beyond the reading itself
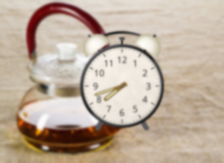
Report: 7:42
